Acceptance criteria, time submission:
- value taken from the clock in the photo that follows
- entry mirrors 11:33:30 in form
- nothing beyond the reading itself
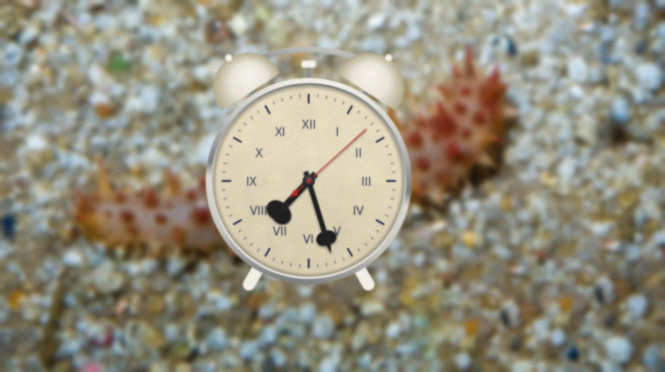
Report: 7:27:08
